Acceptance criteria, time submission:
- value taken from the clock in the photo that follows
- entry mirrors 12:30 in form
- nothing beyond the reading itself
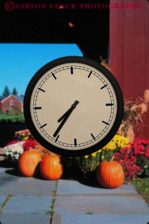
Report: 7:36
